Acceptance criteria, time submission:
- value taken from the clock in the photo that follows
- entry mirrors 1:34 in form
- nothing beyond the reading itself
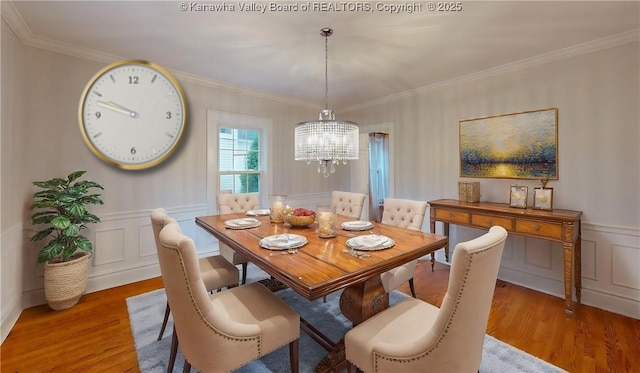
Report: 9:48
